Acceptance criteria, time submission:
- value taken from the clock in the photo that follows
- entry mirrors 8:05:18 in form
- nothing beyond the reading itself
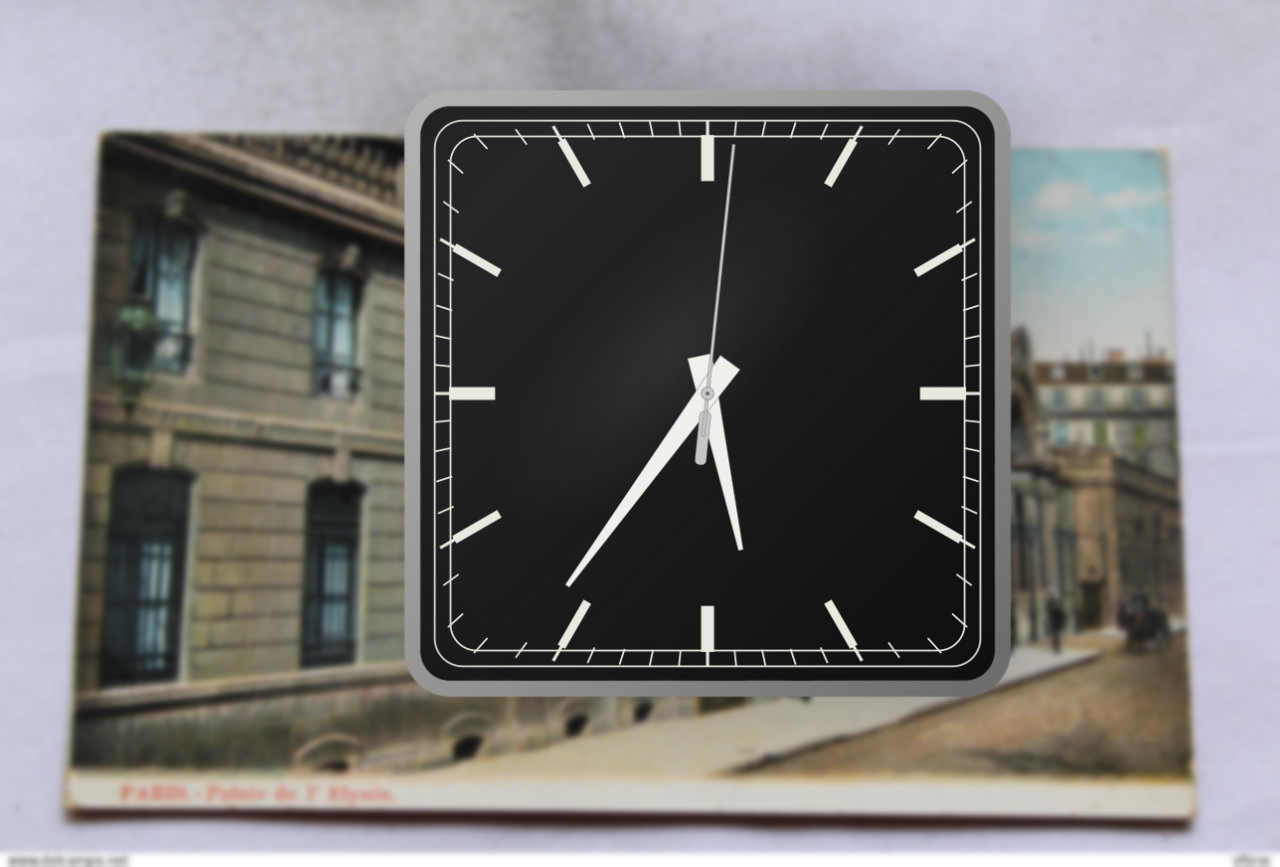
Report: 5:36:01
